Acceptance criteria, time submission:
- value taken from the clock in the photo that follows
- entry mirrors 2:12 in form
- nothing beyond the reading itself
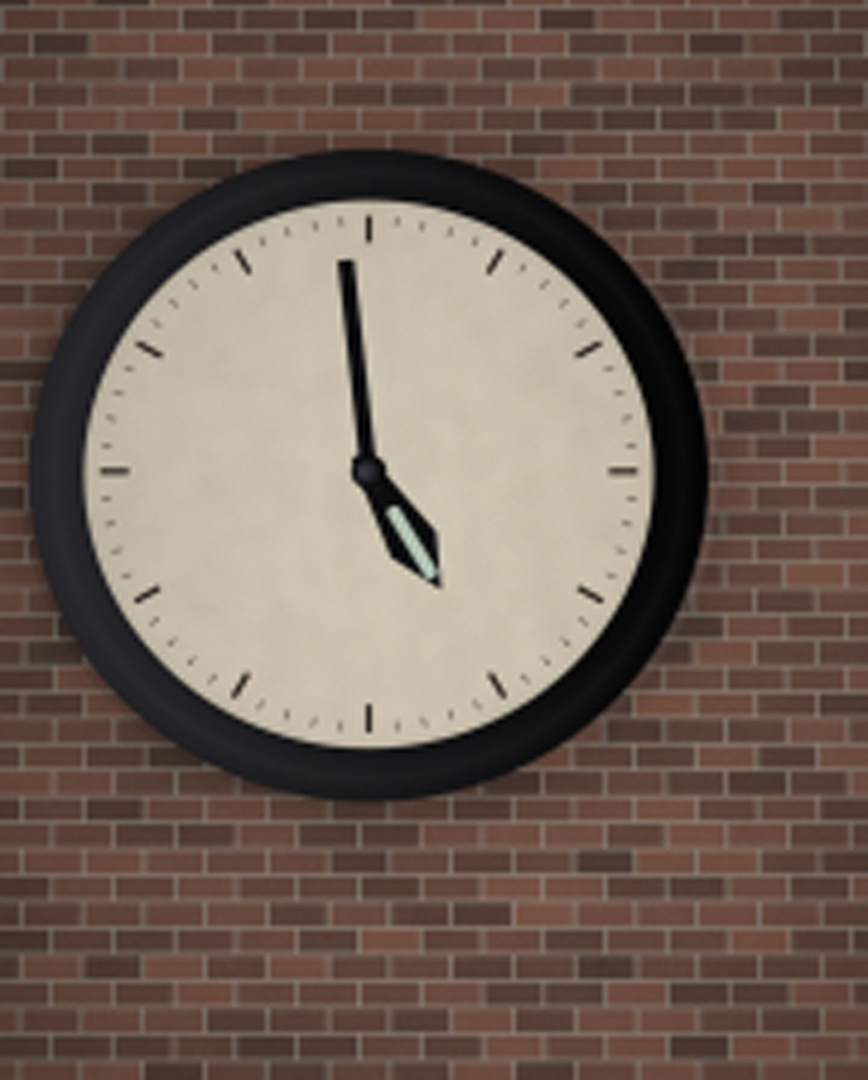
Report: 4:59
